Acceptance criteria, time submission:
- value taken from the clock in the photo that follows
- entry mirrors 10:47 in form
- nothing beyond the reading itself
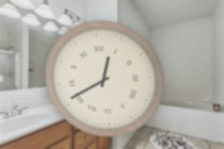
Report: 12:41
